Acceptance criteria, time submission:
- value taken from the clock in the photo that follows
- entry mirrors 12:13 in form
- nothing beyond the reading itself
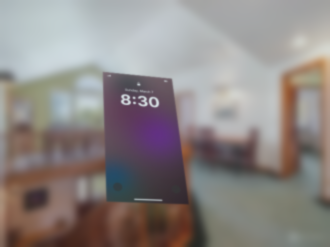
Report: 8:30
